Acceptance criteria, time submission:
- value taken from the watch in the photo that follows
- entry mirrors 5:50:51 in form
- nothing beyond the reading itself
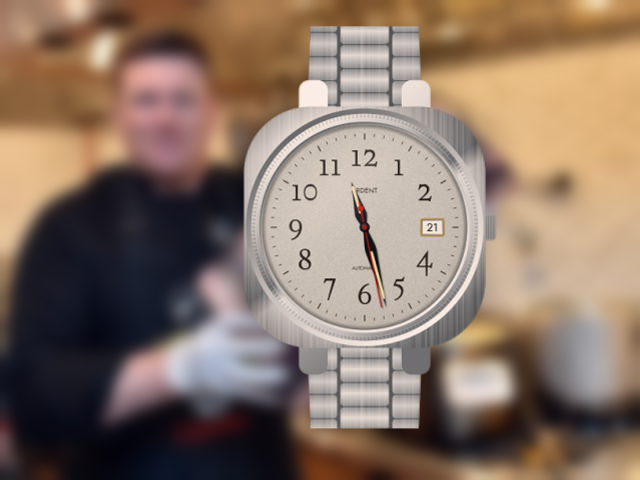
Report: 11:27:28
